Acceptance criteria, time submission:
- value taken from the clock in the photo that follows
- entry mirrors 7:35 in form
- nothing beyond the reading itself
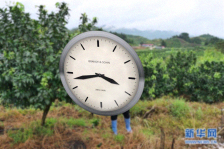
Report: 3:43
